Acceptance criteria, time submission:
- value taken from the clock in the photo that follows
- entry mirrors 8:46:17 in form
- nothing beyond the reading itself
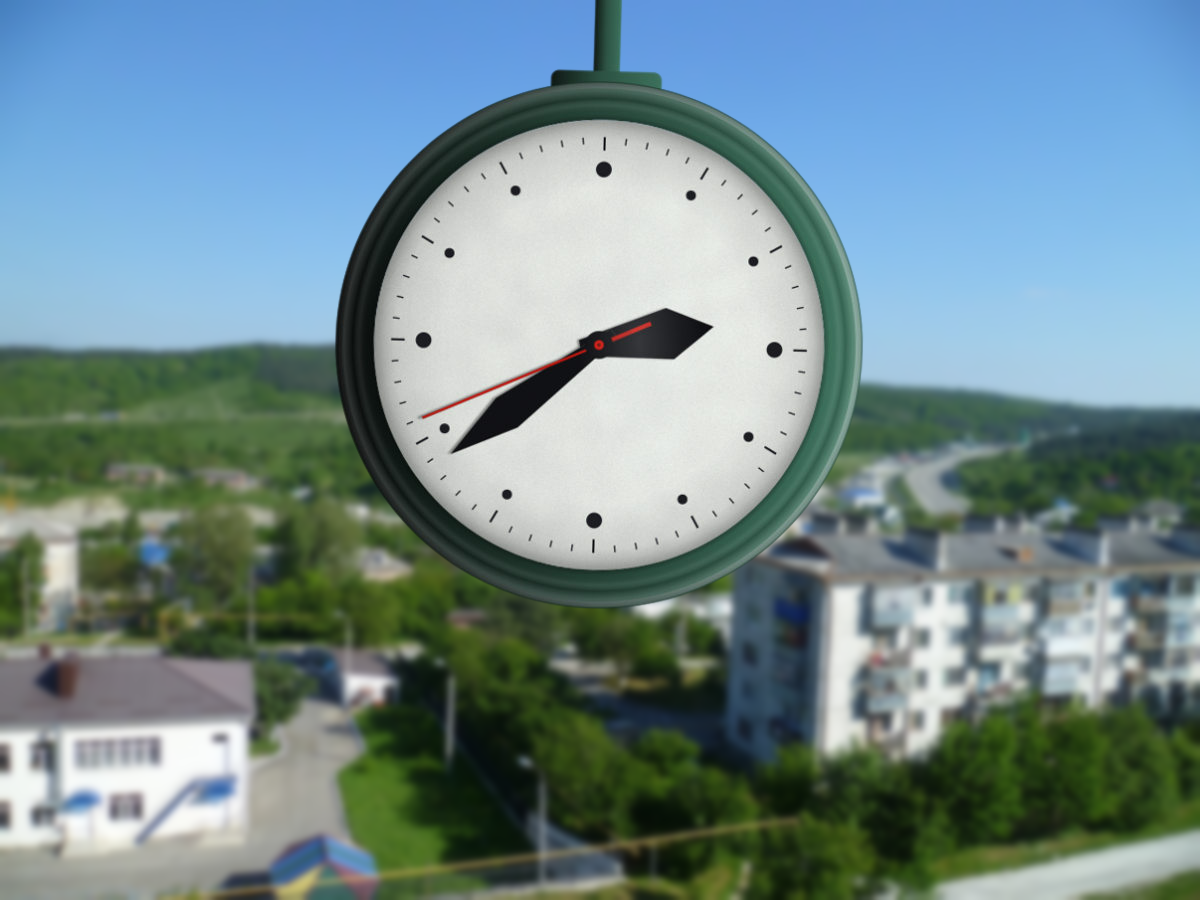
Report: 2:38:41
